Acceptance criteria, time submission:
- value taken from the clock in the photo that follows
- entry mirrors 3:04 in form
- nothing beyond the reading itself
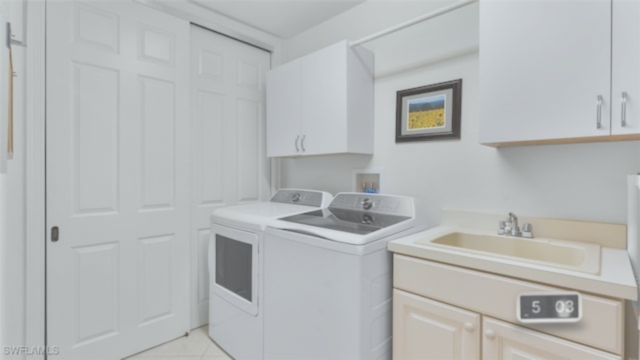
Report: 5:03
